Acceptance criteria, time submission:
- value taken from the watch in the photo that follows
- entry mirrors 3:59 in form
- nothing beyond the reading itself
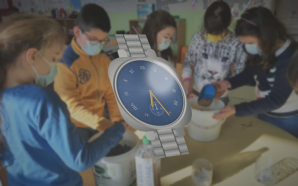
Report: 6:26
